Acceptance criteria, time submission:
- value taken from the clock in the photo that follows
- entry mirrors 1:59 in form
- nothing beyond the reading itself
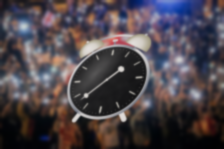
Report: 1:38
